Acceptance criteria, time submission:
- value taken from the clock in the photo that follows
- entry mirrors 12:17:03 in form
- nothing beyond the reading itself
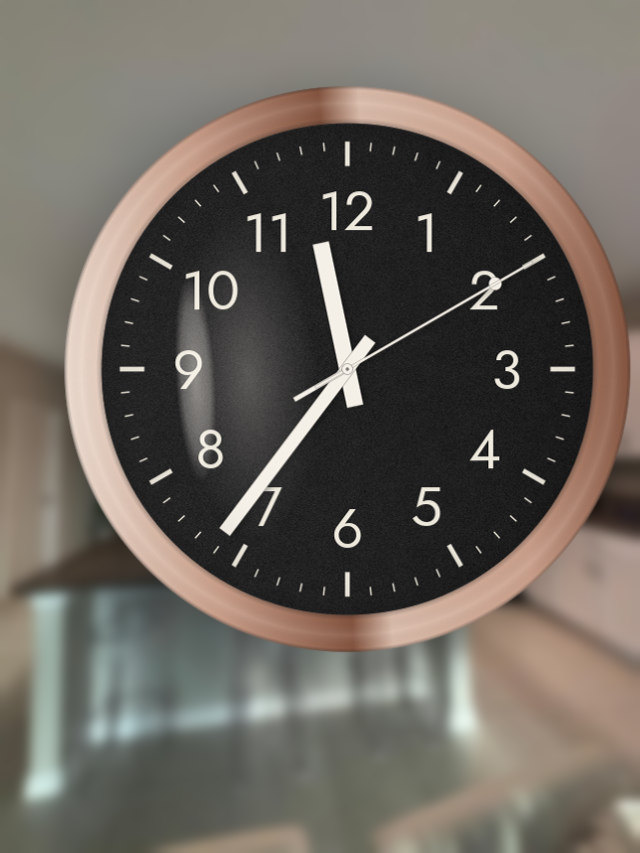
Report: 11:36:10
